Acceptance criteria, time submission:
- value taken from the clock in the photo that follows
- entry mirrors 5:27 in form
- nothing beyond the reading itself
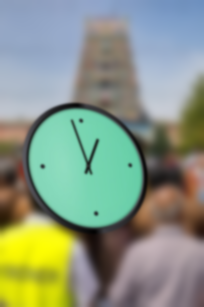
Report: 12:58
